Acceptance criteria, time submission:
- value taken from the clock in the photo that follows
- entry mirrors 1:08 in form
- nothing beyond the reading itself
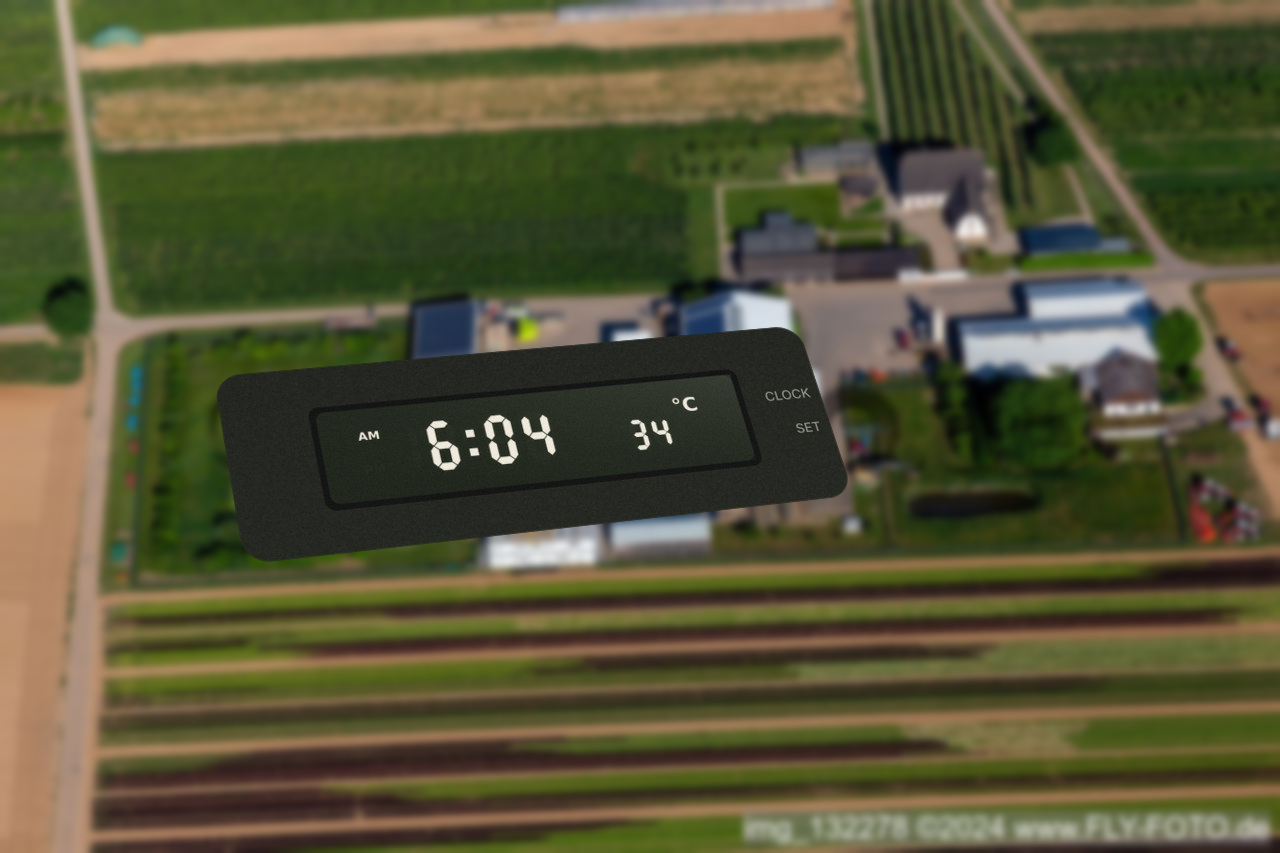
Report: 6:04
